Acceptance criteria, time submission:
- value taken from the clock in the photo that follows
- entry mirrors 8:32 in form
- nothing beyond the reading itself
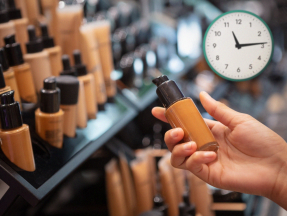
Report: 11:14
